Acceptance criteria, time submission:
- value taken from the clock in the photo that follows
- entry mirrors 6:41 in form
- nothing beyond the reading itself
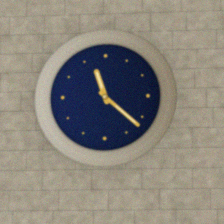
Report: 11:22
